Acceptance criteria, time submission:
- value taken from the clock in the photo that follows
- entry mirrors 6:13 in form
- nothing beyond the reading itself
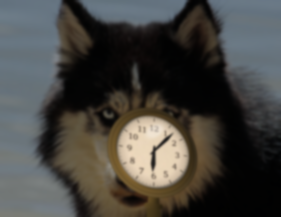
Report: 6:07
